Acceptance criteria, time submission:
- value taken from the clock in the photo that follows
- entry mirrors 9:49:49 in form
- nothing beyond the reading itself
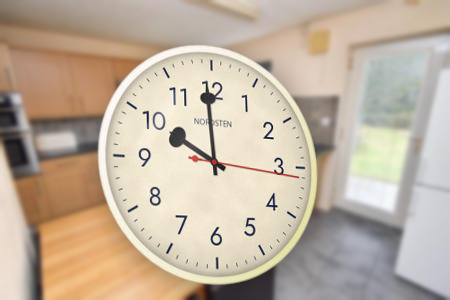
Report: 9:59:16
